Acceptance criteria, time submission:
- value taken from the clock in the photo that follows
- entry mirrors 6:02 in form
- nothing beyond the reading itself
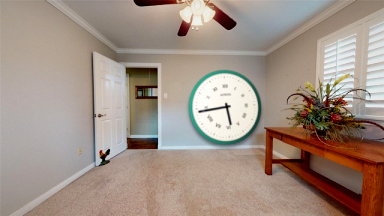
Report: 5:44
